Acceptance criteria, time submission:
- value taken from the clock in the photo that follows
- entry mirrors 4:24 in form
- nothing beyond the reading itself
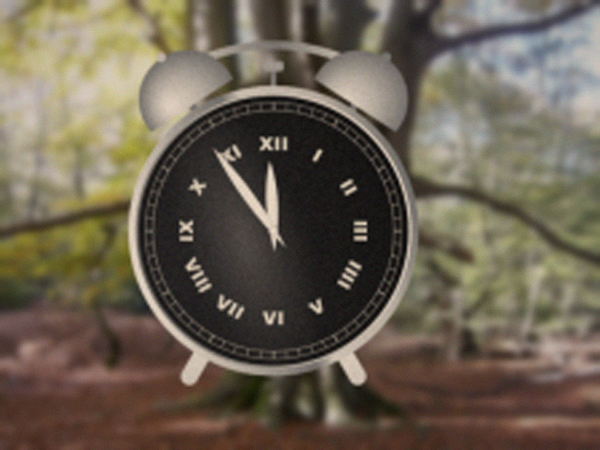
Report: 11:54
